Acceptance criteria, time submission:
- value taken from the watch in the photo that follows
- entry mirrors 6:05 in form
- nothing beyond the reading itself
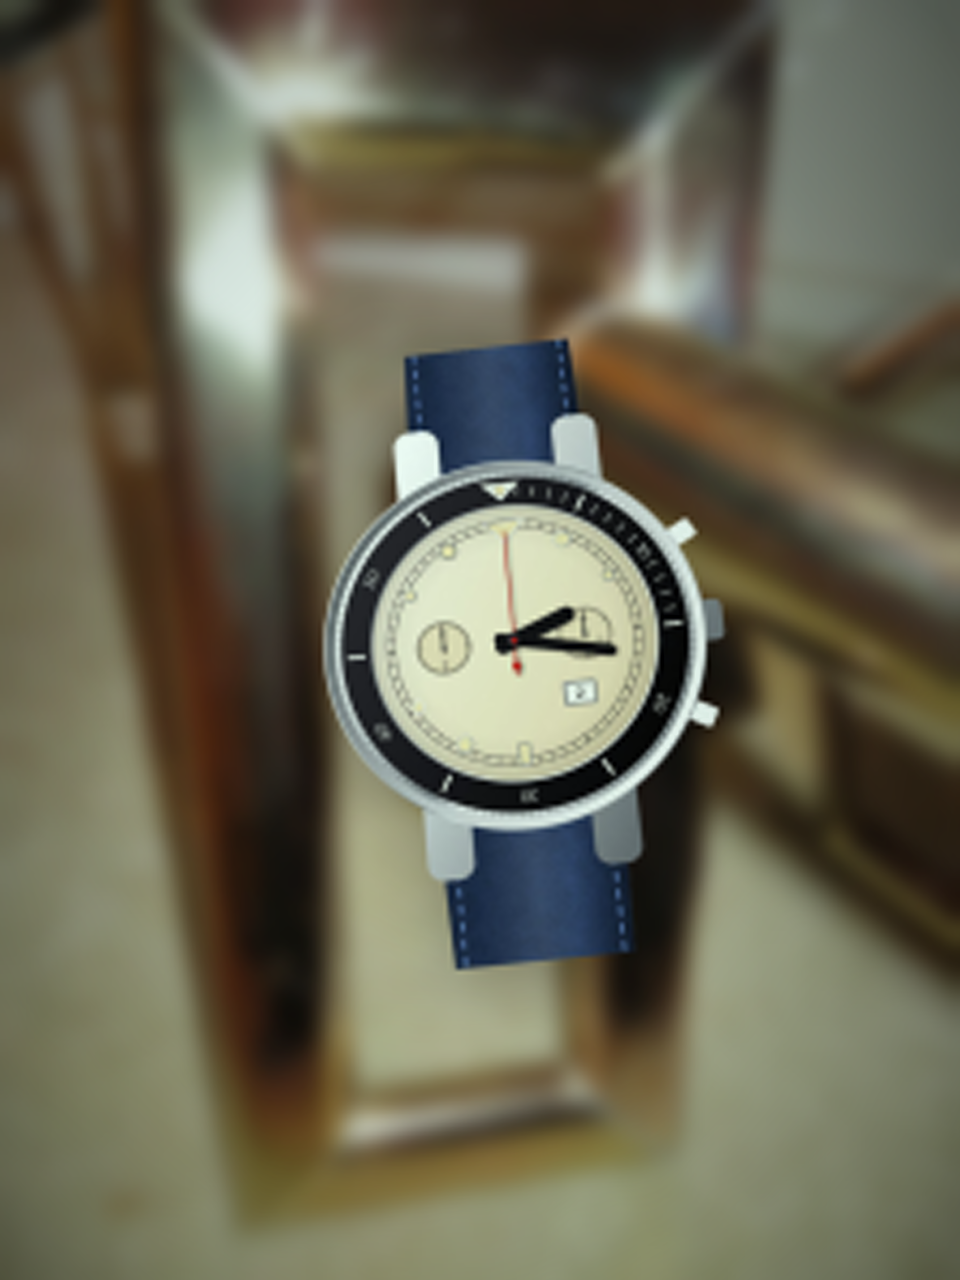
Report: 2:17
